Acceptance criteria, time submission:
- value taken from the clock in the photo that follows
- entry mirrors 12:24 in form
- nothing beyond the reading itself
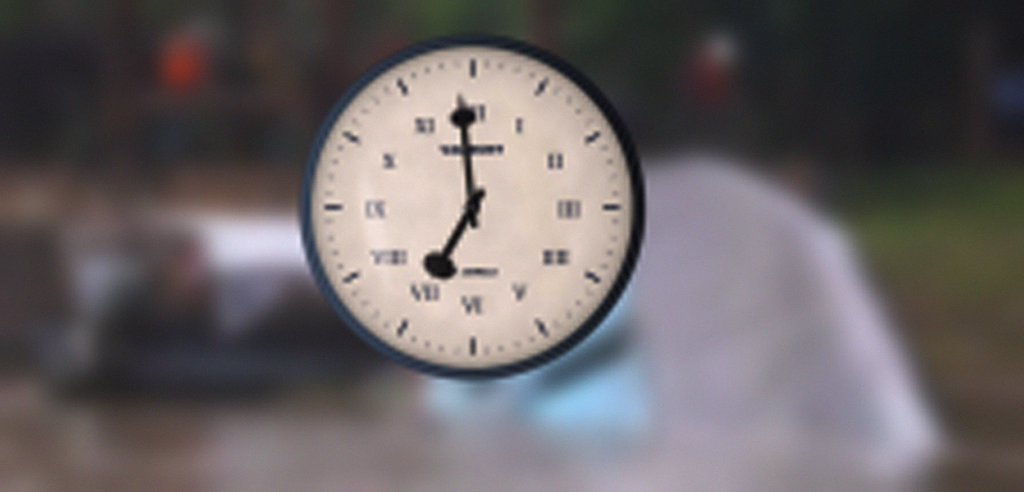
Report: 6:59
